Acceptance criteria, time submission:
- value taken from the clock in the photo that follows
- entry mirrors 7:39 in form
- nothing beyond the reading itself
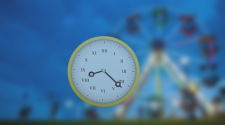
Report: 8:22
